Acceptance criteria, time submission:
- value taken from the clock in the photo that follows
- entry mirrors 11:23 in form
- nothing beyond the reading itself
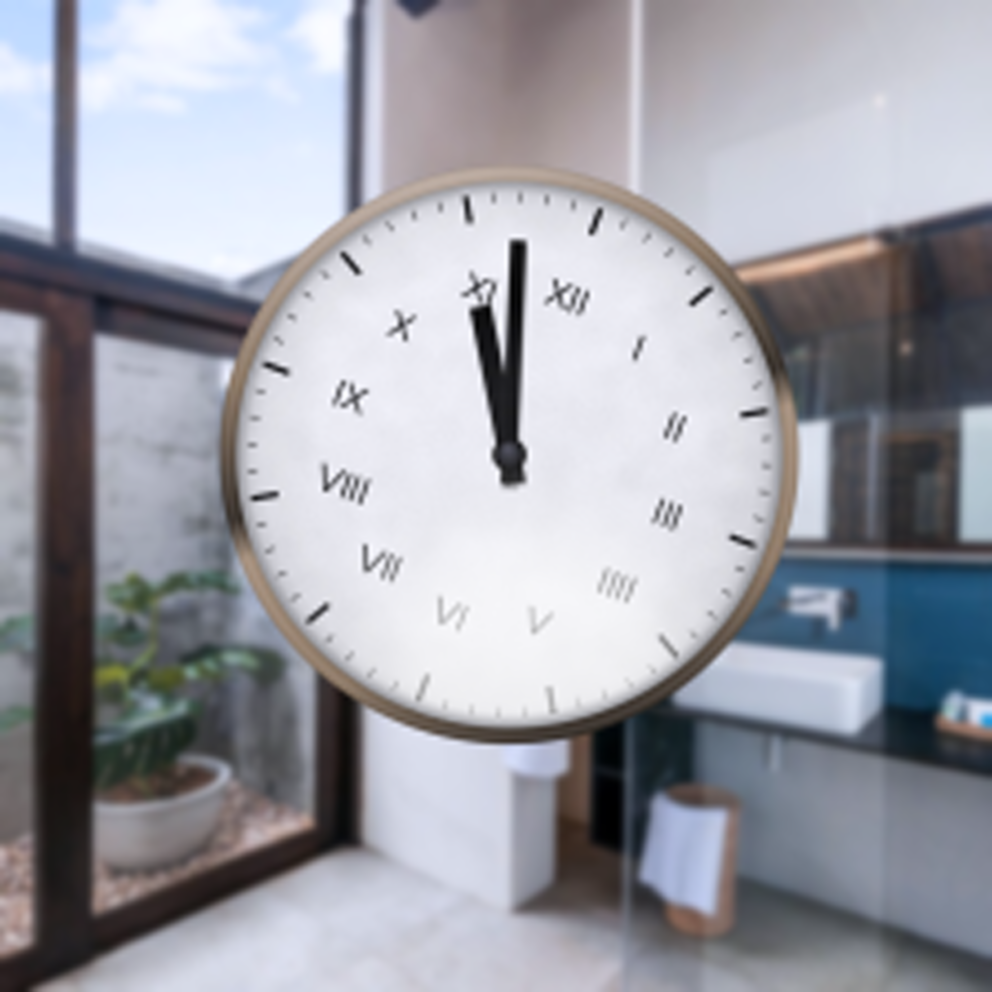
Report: 10:57
